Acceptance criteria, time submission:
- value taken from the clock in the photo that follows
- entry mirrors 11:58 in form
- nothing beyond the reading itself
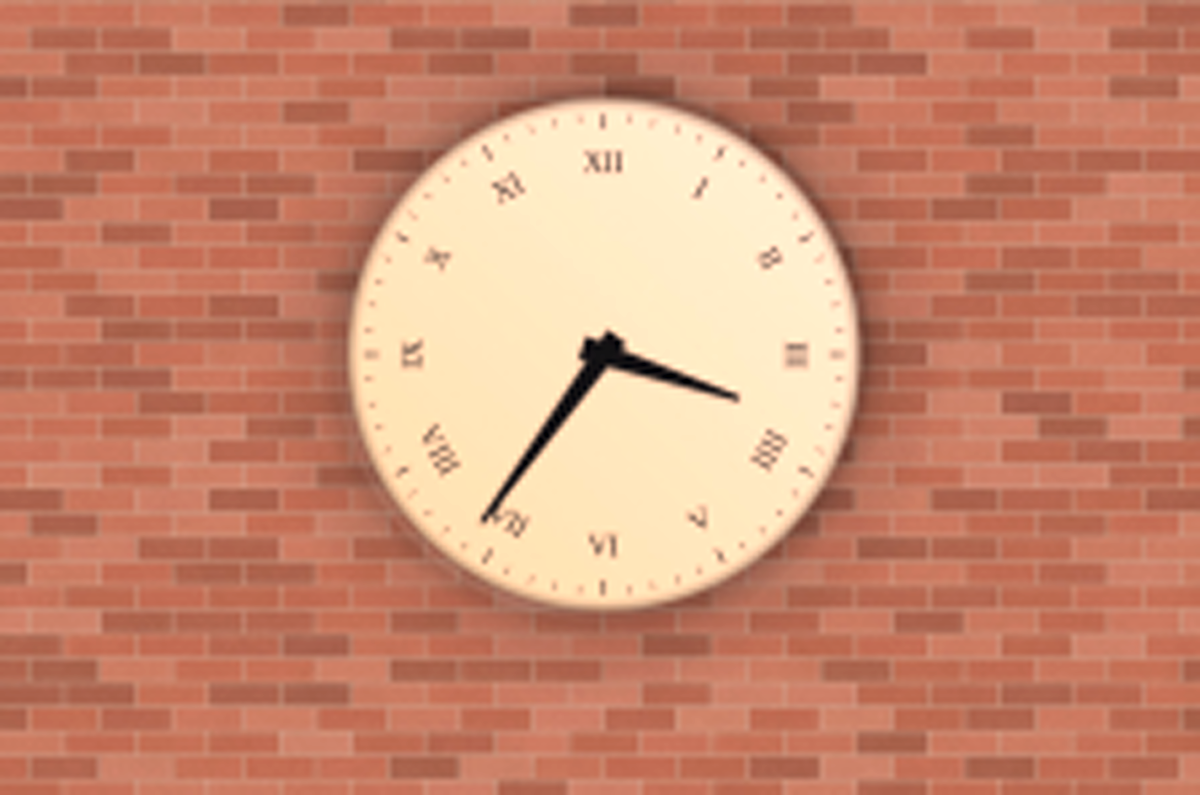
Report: 3:36
